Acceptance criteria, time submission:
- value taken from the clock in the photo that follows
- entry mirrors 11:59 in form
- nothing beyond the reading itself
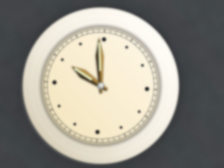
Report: 9:59
